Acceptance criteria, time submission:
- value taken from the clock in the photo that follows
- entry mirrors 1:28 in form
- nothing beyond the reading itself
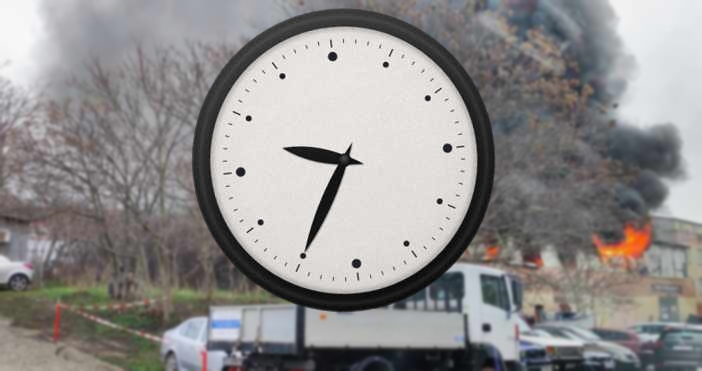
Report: 9:35
